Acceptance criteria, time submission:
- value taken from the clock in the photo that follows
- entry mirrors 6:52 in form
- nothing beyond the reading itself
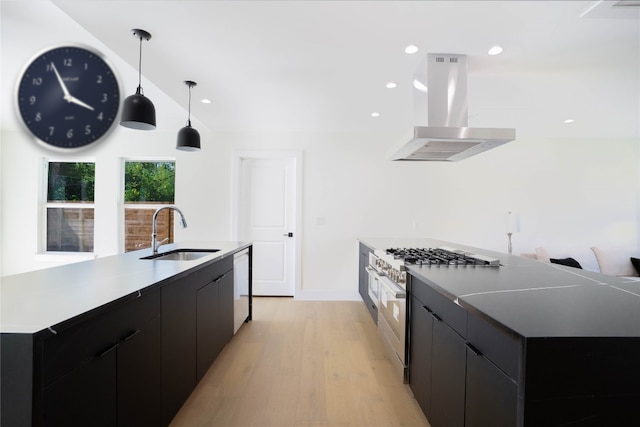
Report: 3:56
